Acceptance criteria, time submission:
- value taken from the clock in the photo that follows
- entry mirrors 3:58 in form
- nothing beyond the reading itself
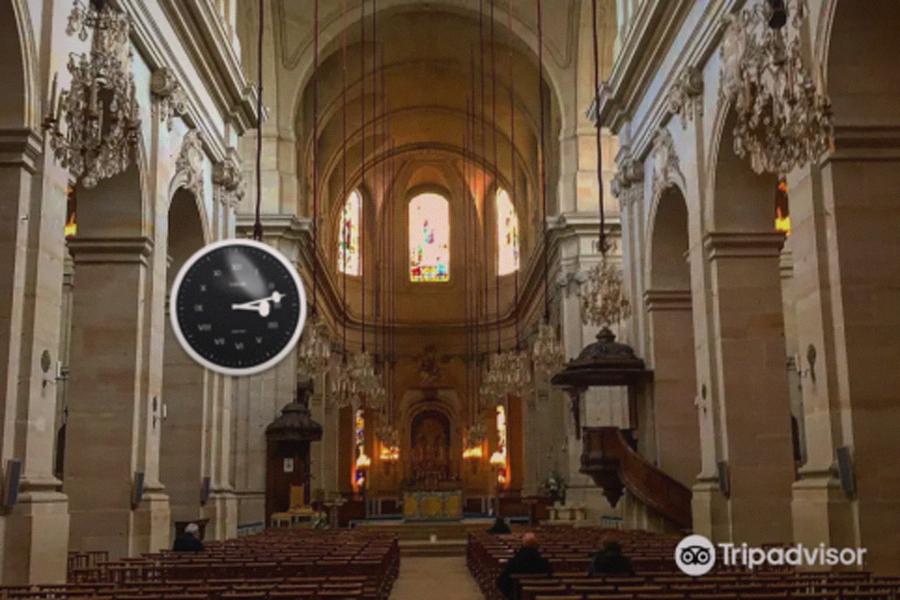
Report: 3:13
